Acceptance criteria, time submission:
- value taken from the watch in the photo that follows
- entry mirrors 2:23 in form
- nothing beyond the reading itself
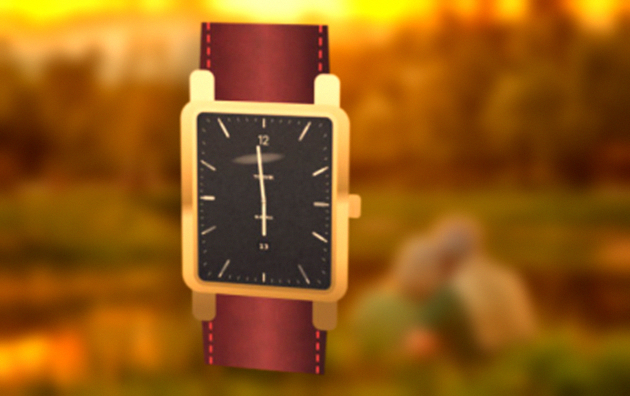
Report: 5:59
